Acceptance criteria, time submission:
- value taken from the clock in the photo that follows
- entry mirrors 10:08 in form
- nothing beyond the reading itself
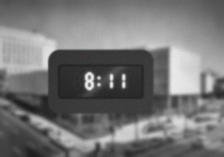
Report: 8:11
